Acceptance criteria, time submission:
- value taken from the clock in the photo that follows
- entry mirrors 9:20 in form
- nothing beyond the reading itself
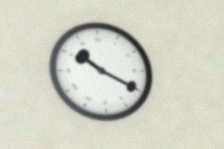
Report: 10:20
